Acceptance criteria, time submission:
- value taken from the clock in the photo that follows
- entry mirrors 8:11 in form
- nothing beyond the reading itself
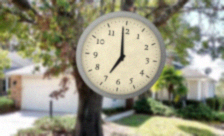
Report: 6:59
